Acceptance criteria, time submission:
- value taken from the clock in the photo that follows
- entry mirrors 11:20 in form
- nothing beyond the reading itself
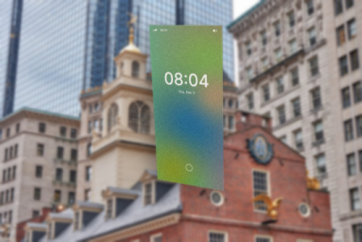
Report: 8:04
